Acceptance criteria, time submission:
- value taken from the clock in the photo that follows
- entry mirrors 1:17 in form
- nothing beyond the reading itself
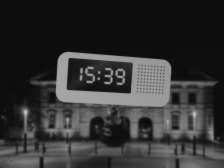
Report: 15:39
